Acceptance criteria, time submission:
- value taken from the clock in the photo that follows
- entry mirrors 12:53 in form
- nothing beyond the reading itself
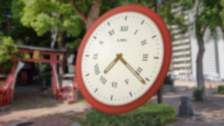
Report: 7:21
